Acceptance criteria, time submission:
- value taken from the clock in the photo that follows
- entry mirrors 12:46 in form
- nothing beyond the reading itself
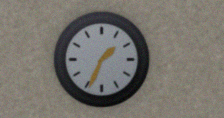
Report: 1:34
